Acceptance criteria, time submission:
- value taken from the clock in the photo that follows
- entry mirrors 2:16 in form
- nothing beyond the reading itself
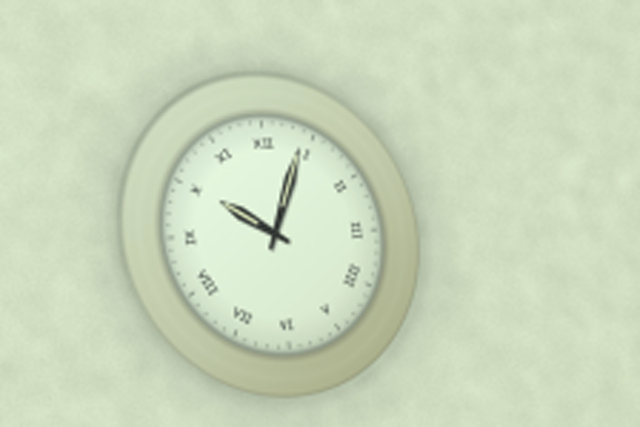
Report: 10:04
